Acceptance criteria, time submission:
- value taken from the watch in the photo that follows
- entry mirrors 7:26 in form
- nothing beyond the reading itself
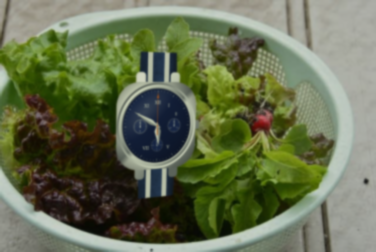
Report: 5:50
